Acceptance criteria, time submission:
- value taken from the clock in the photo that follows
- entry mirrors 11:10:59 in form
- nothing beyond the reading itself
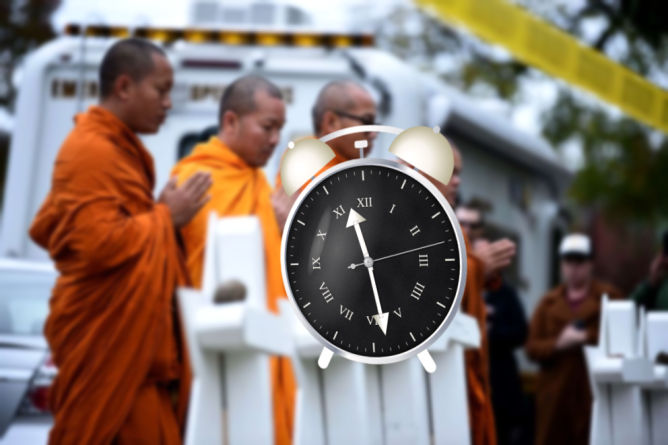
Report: 11:28:13
